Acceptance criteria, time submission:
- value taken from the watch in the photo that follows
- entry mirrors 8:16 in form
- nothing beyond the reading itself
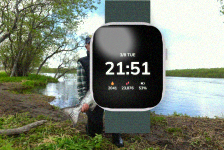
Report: 21:51
